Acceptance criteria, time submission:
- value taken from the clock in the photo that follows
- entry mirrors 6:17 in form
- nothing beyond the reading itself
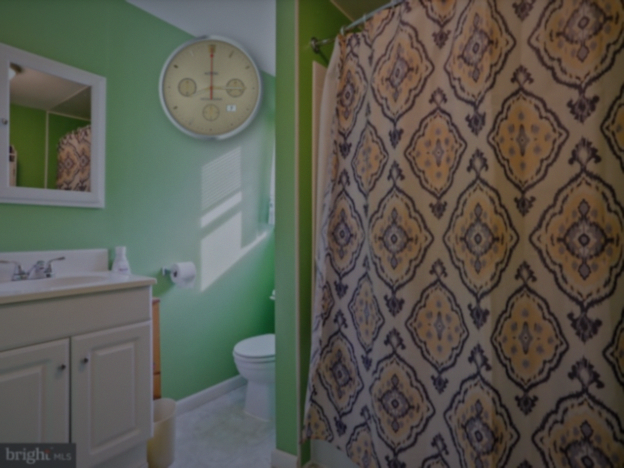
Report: 8:15
